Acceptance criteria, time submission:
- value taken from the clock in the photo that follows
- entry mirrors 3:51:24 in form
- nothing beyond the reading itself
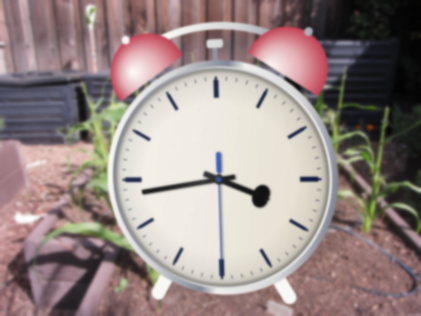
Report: 3:43:30
